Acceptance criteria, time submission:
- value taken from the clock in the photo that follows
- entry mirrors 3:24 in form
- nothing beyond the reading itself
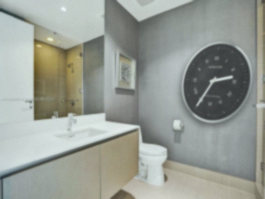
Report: 2:35
